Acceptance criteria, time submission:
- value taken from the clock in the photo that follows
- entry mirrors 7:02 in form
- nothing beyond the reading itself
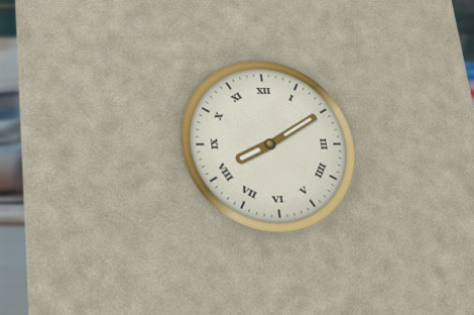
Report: 8:10
